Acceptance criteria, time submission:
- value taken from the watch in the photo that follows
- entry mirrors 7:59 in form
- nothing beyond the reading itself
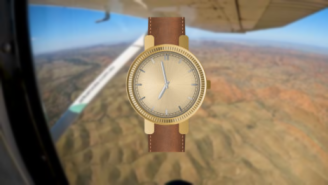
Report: 6:58
